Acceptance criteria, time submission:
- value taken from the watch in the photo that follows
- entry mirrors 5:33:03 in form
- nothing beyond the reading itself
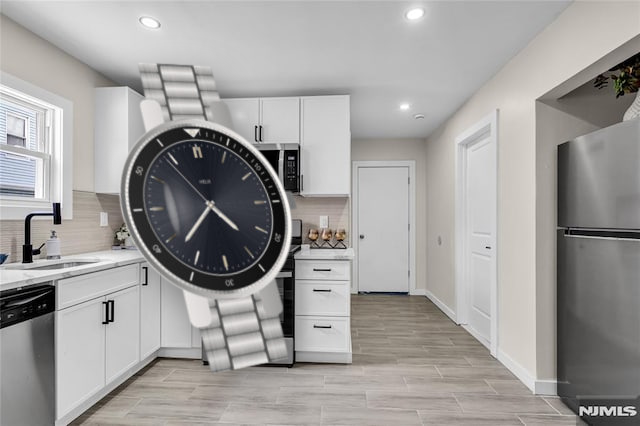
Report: 4:37:54
